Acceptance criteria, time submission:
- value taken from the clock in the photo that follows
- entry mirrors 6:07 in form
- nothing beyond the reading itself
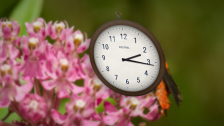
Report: 2:16
